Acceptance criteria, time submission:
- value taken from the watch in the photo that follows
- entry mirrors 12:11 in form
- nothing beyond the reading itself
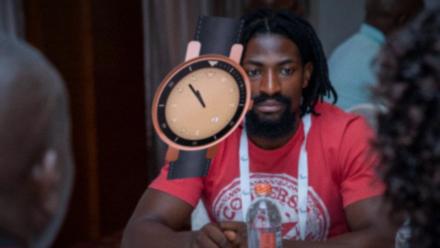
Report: 10:53
